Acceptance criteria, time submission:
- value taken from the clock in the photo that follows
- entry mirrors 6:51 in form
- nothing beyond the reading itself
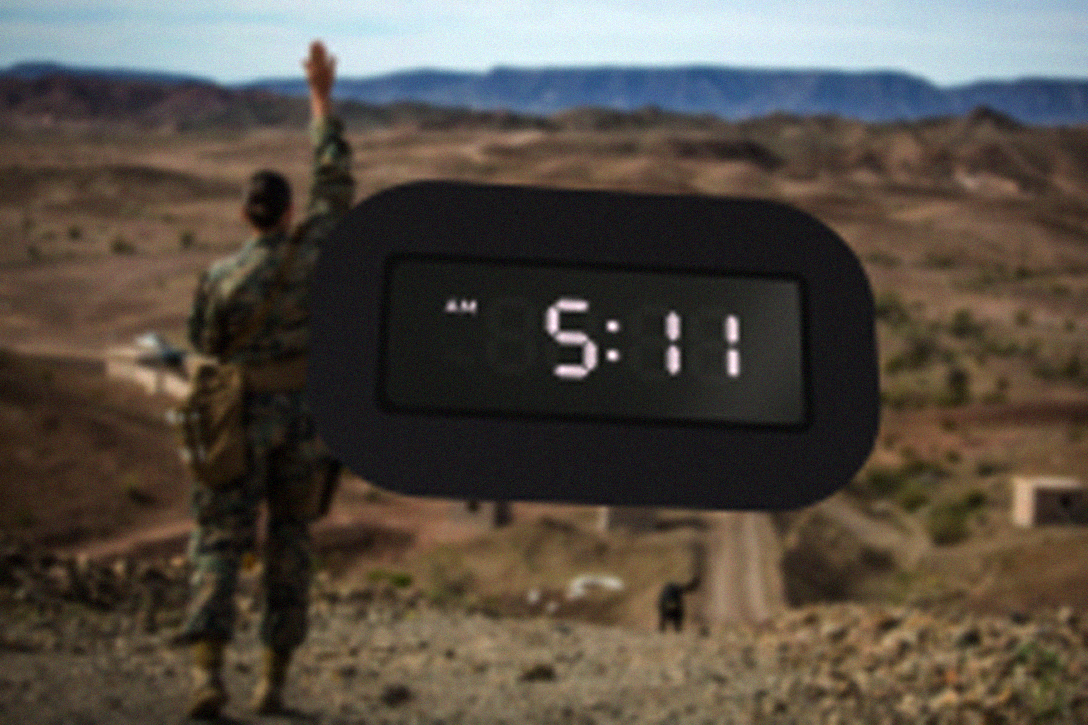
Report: 5:11
